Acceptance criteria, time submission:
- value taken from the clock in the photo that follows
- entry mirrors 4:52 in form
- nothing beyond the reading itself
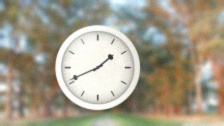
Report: 1:41
